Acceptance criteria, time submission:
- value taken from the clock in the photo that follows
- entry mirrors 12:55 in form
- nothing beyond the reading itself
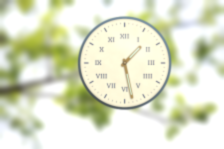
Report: 1:28
